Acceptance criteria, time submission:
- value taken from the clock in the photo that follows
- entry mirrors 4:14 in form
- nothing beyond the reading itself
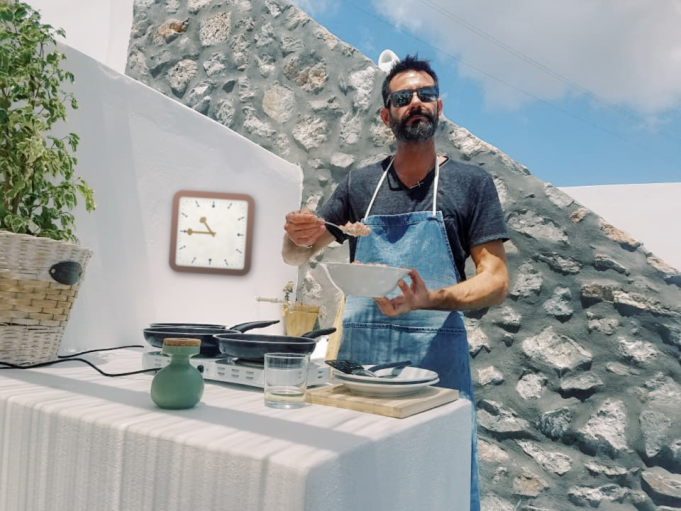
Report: 10:45
